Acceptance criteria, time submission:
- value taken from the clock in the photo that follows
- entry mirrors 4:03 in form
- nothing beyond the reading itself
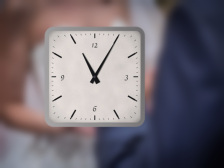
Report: 11:05
